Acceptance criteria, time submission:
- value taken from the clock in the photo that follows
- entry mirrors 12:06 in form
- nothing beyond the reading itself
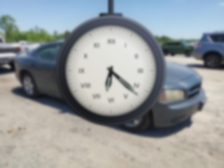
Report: 6:22
